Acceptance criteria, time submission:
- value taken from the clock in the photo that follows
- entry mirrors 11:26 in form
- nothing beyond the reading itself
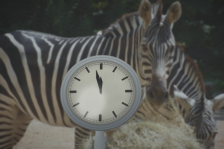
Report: 11:58
